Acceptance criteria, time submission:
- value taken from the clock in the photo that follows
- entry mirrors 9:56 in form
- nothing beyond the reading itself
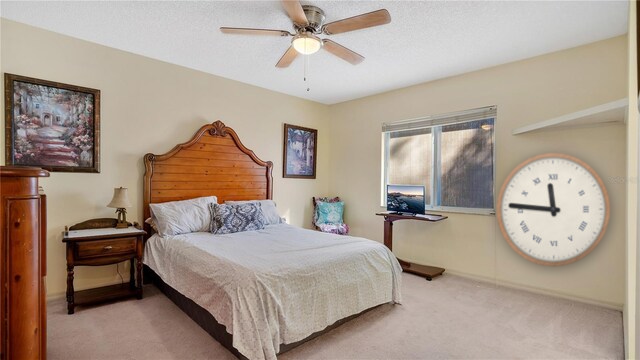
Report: 11:46
